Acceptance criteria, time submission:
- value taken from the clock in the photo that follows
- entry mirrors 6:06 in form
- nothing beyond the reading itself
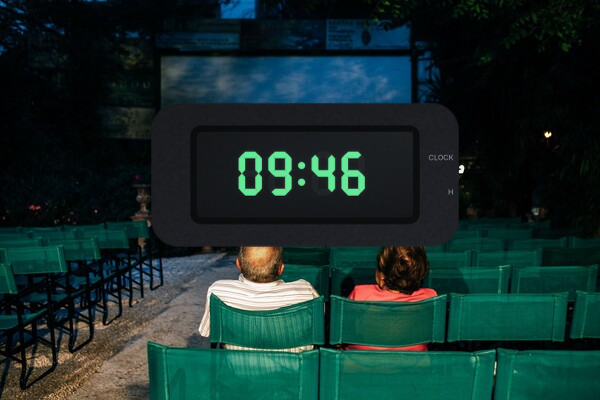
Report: 9:46
